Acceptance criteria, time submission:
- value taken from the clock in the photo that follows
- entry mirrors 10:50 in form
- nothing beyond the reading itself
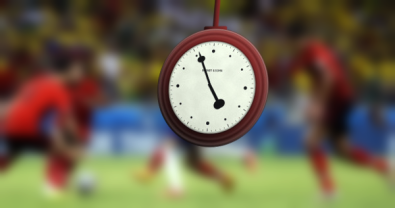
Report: 4:56
